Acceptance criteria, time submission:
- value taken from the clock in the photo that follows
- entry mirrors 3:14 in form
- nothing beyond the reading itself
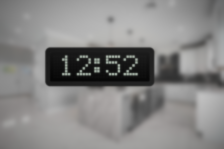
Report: 12:52
